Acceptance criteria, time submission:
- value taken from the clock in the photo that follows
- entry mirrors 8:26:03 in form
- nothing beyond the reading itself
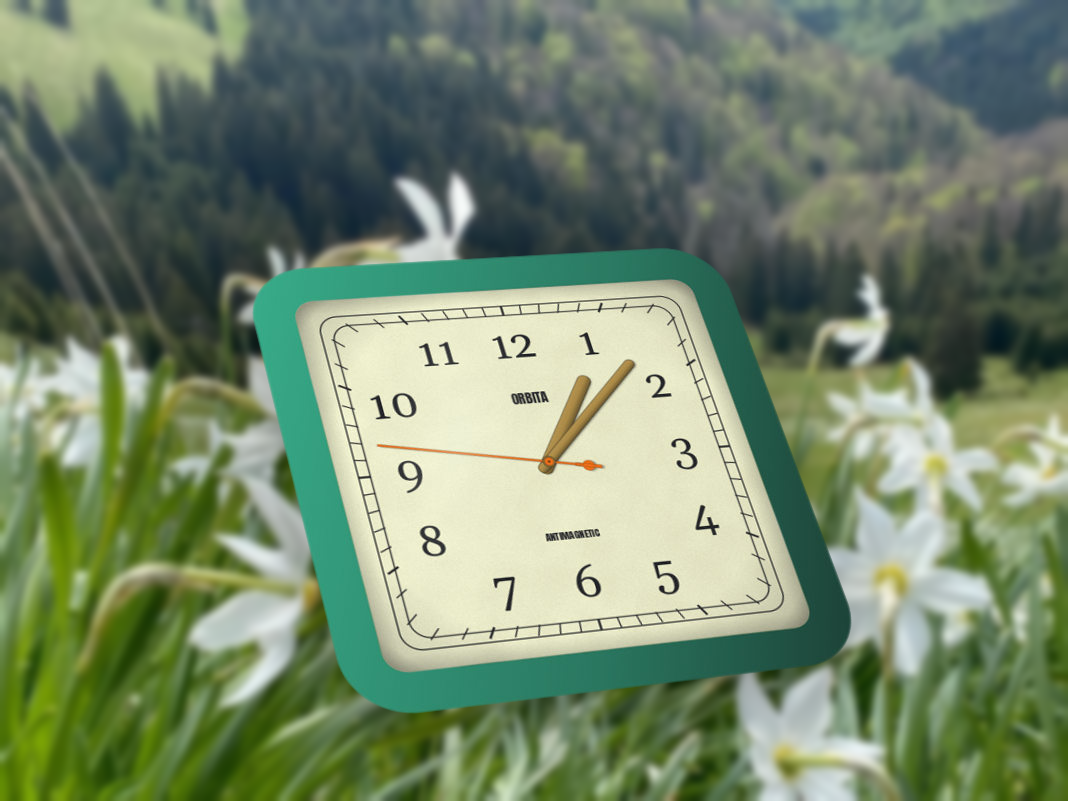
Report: 1:07:47
